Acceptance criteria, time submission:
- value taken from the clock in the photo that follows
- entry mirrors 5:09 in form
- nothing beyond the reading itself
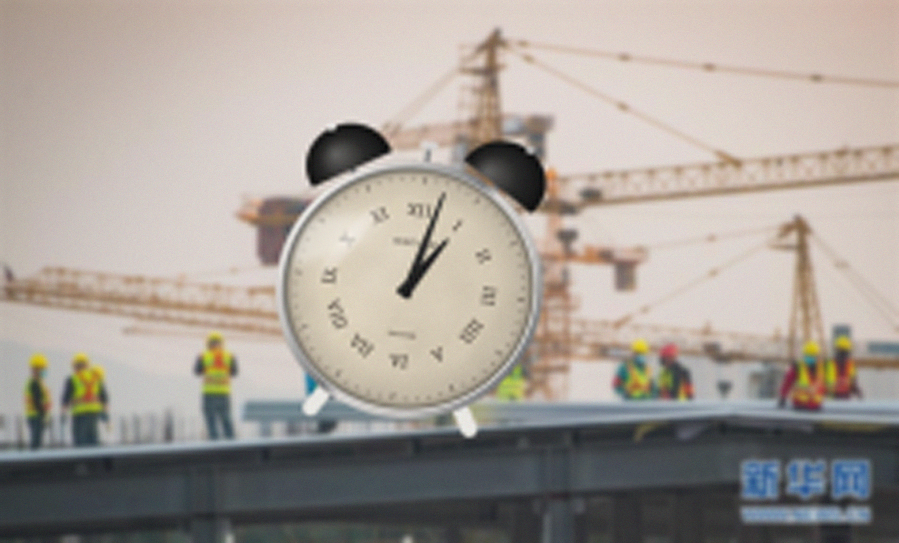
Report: 1:02
